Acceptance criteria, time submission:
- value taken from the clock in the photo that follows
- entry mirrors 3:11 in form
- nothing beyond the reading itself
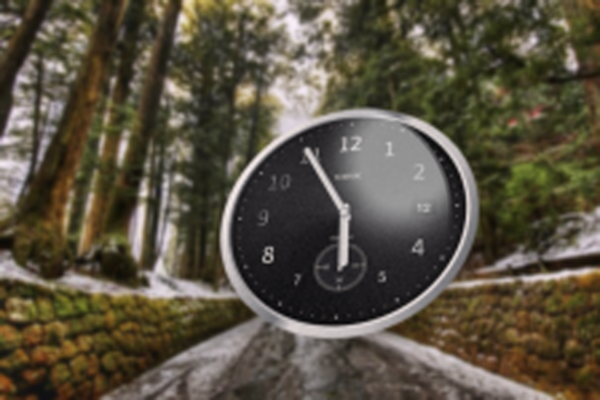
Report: 5:55
